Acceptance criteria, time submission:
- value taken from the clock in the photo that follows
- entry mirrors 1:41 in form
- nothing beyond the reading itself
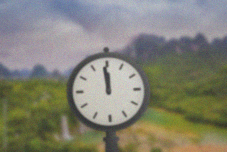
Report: 11:59
